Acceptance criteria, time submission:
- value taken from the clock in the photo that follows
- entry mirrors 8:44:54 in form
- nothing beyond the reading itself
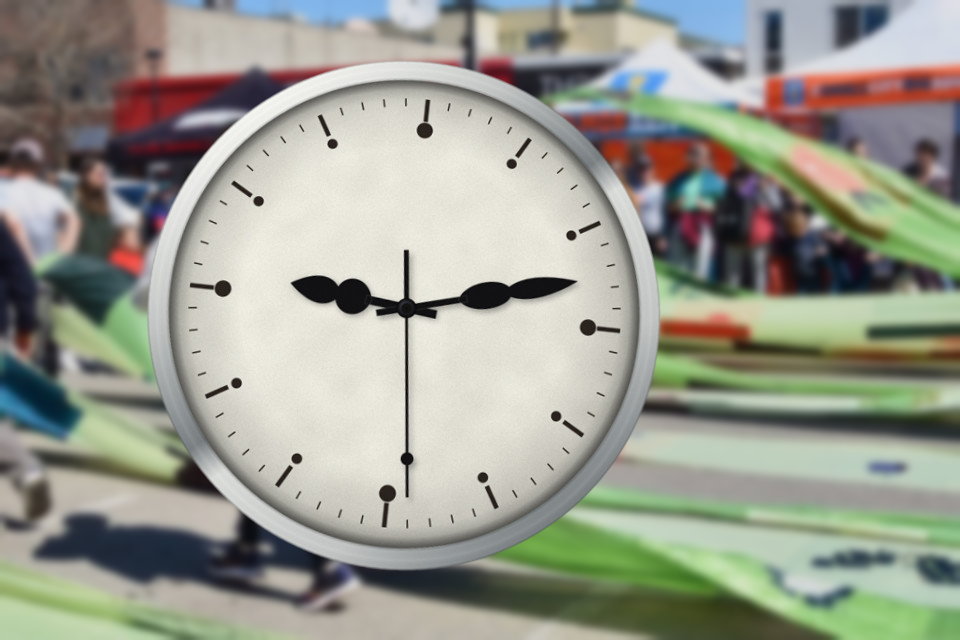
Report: 9:12:29
